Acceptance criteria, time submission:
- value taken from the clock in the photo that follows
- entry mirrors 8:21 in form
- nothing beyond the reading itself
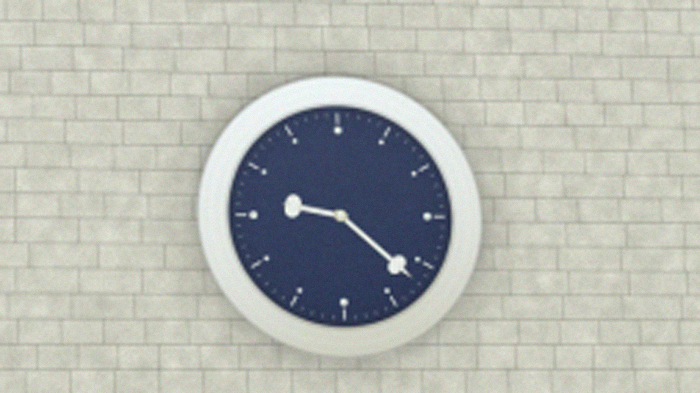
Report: 9:22
